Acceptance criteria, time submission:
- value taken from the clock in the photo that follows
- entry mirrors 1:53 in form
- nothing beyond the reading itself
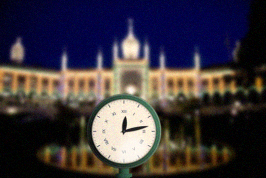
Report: 12:13
